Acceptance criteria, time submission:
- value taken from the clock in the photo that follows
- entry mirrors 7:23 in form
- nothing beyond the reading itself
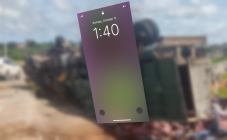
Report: 1:40
